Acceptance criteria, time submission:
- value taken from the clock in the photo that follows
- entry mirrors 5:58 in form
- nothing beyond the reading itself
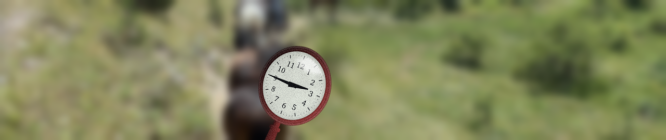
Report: 2:45
